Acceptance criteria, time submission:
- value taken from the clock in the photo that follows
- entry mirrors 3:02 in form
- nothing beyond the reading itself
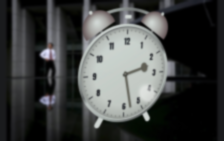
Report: 2:28
